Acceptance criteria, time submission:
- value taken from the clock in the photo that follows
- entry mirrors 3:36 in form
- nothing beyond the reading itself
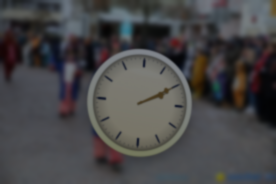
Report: 2:10
